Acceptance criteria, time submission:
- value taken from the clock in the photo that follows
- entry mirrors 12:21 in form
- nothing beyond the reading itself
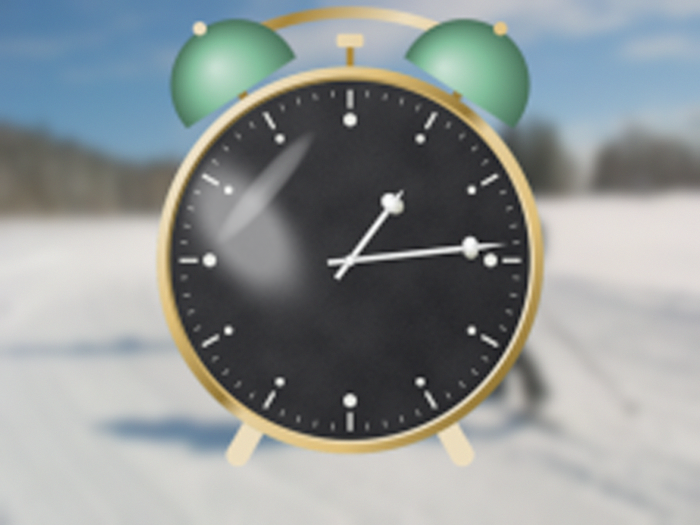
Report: 1:14
